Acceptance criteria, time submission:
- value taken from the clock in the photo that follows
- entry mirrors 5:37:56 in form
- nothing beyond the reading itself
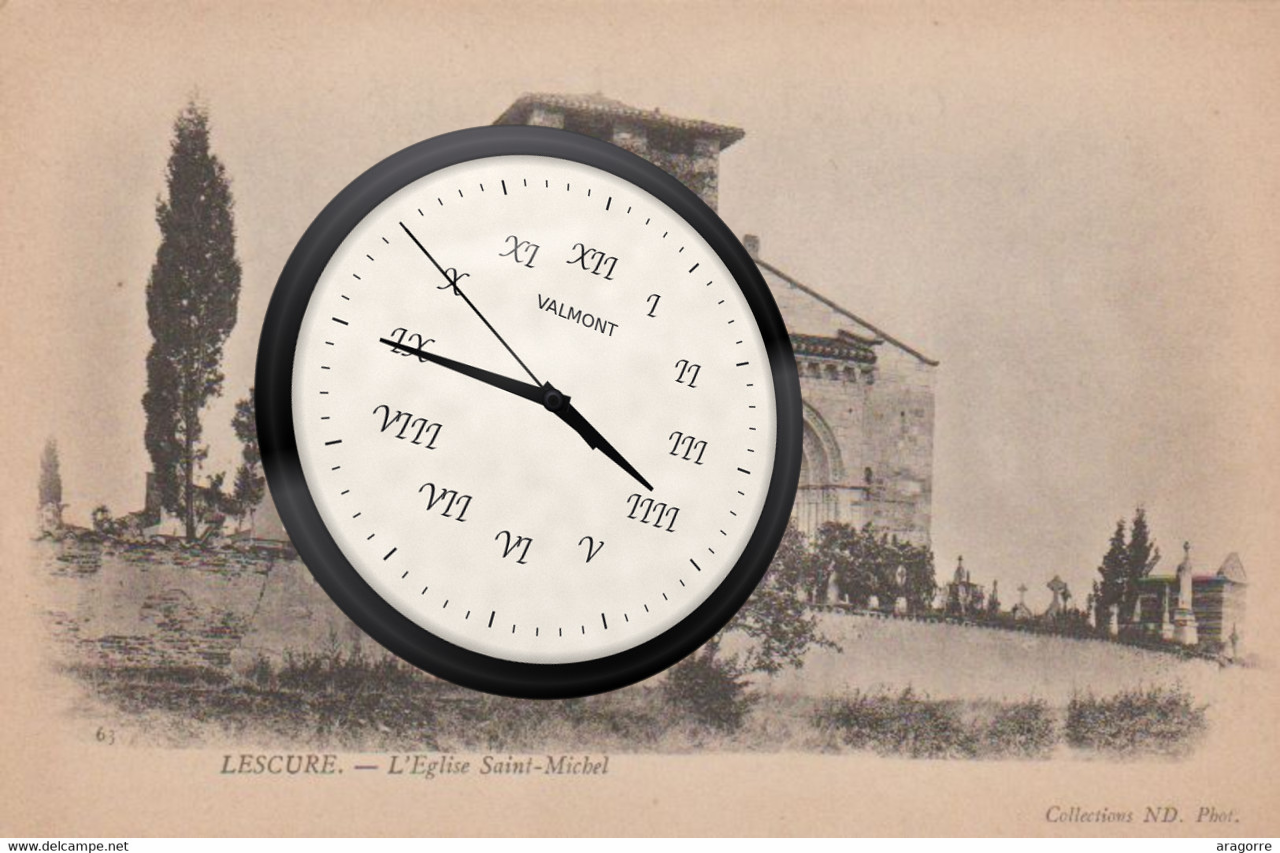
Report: 3:44:50
